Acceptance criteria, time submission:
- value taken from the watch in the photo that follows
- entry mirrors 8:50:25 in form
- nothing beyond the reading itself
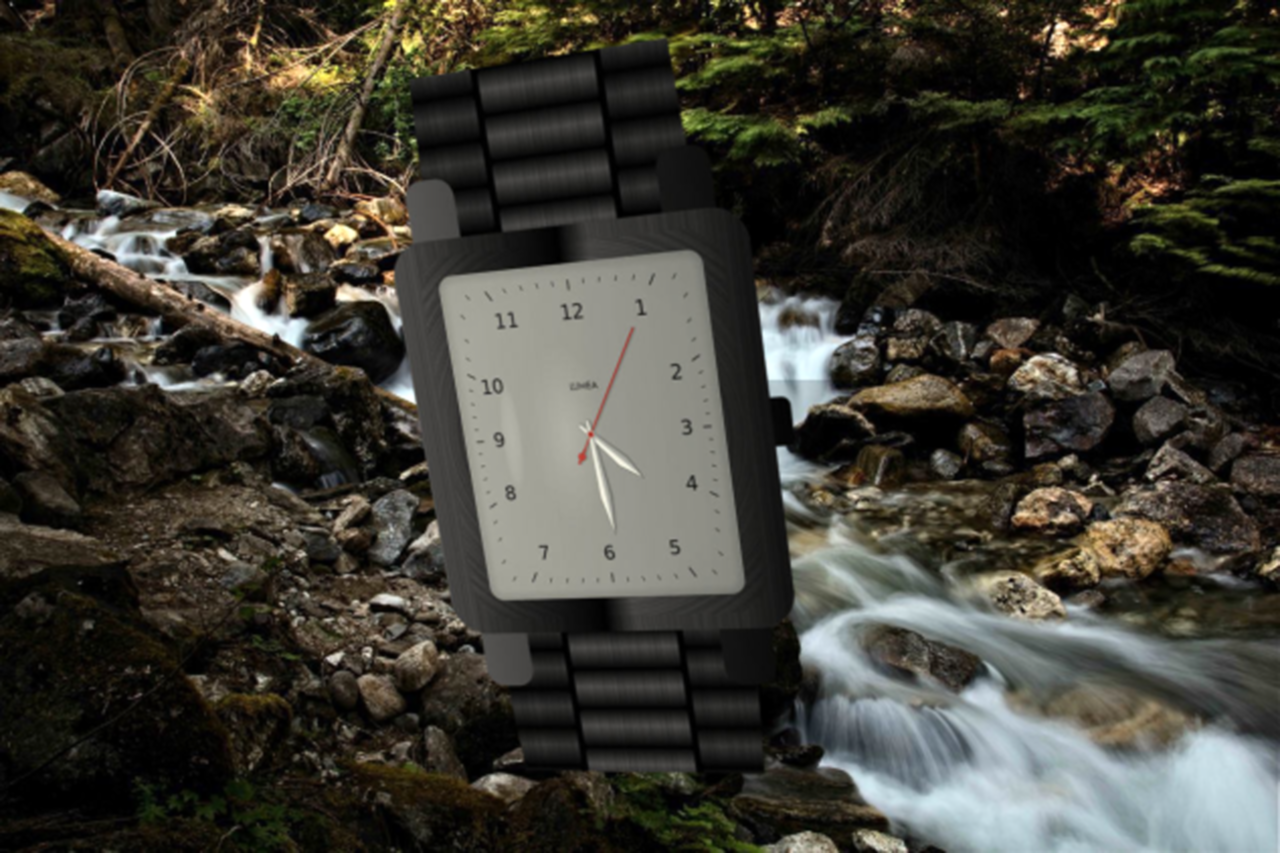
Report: 4:29:05
